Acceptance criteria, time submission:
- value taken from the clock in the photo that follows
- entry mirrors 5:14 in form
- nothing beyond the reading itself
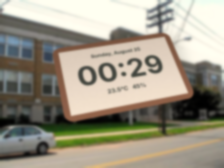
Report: 0:29
